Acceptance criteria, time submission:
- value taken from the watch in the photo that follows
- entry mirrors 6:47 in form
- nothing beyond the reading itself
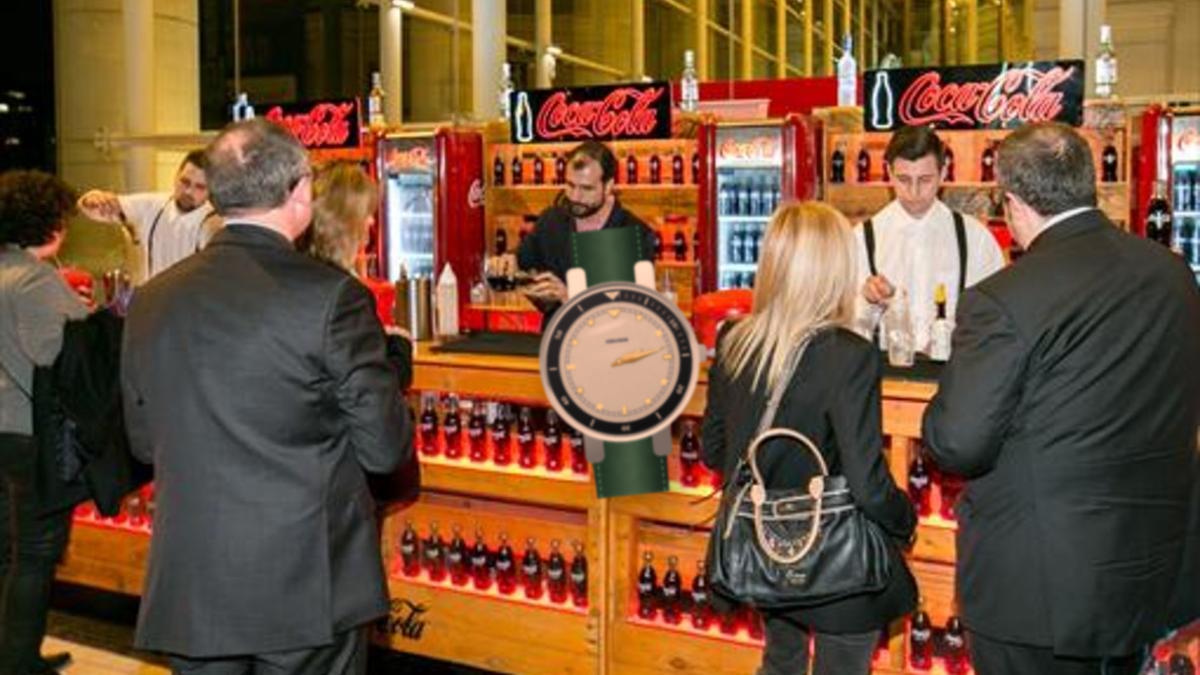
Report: 2:13
